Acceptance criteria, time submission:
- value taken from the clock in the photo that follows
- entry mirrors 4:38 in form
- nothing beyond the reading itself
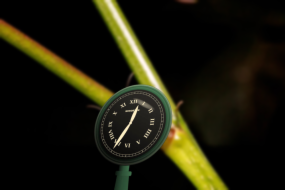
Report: 12:35
